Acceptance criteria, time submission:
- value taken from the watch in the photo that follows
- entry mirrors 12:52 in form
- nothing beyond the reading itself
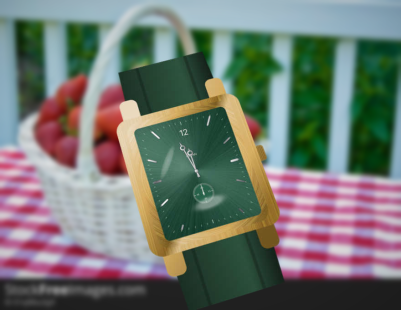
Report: 11:58
